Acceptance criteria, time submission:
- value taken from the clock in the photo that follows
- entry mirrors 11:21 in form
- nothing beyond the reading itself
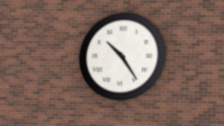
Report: 10:24
